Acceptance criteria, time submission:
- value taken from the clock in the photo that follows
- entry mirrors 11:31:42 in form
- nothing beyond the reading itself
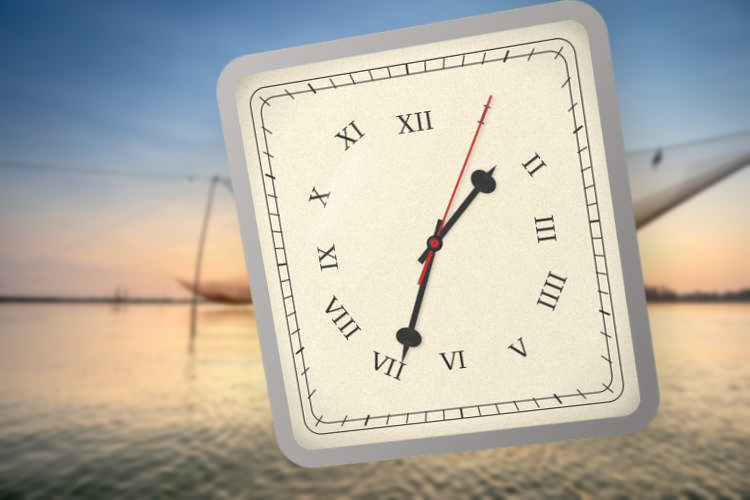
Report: 1:34:05
